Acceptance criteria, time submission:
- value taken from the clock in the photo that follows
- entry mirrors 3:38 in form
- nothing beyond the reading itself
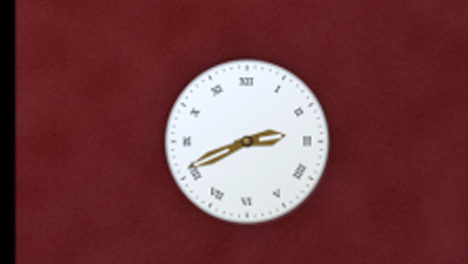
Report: 2:41
